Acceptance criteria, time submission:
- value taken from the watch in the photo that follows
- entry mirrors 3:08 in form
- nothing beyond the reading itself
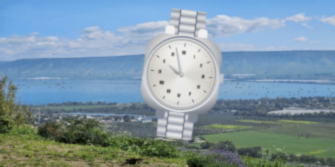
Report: 9:57
